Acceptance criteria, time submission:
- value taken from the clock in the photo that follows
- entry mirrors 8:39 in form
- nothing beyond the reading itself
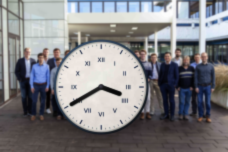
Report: 3:40
